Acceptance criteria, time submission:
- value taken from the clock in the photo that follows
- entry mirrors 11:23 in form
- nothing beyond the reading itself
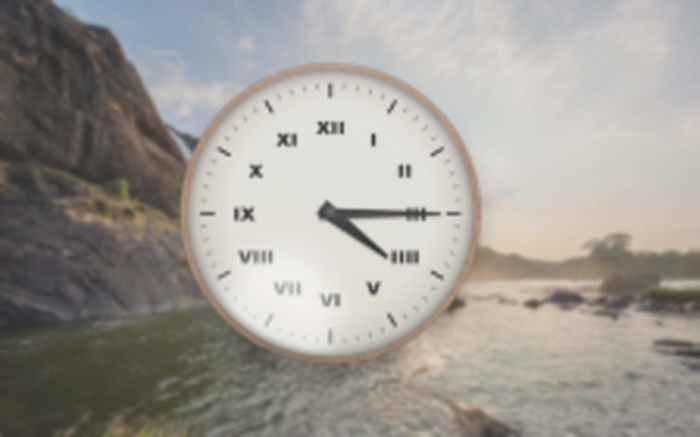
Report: 4:15
